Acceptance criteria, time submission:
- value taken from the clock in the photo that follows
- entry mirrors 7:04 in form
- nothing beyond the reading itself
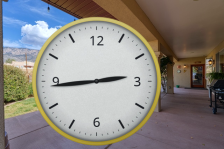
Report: 2:44
